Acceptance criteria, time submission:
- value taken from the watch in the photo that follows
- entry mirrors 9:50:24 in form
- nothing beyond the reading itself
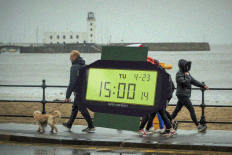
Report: 15:00:14
